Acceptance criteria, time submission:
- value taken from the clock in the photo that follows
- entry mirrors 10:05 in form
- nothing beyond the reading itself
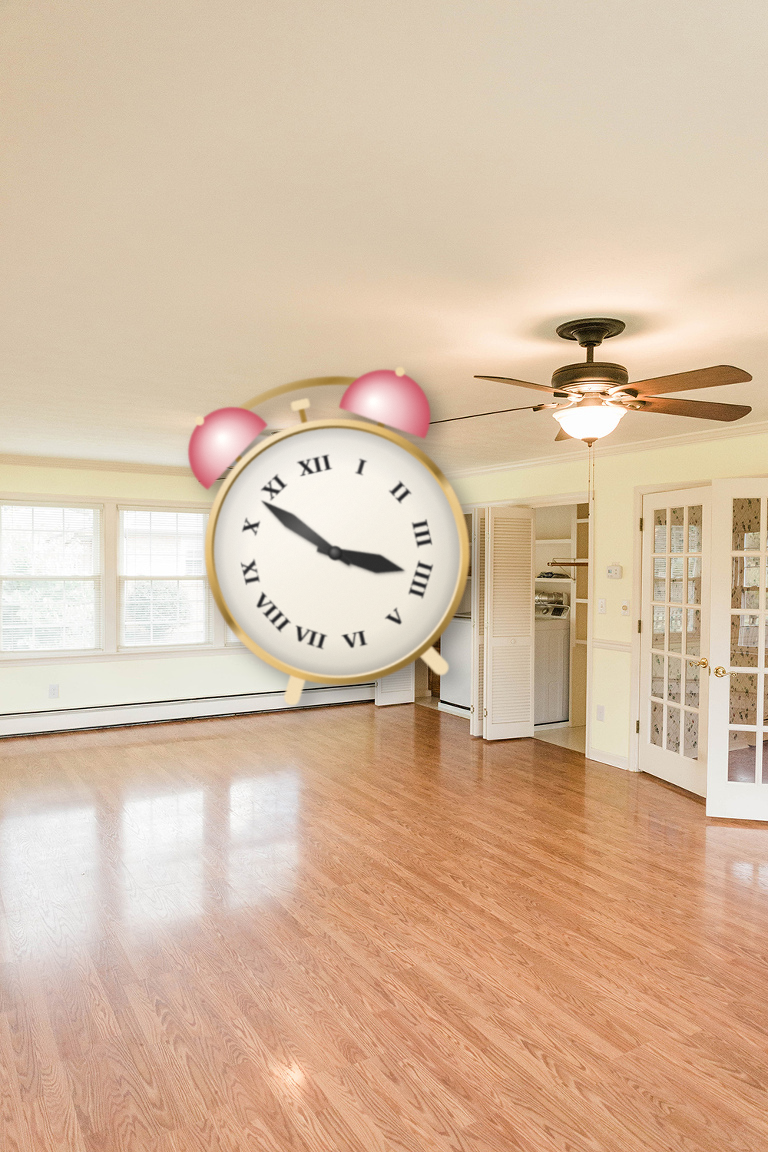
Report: 3:53
